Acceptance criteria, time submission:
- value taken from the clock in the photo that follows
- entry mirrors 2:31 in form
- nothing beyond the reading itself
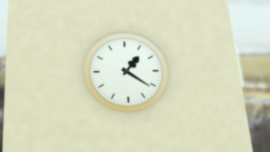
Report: 1:21
